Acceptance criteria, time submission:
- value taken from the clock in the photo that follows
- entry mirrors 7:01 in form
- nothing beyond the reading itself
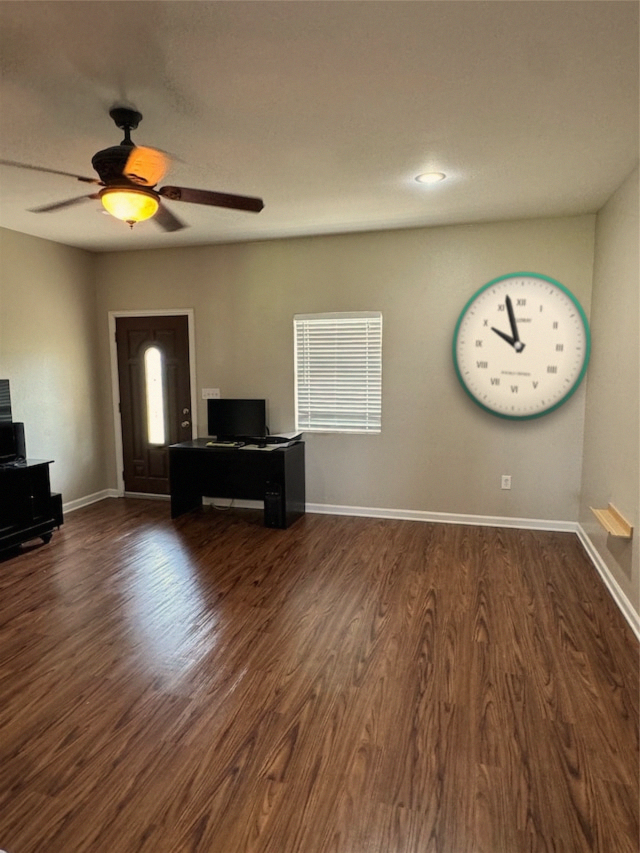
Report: 9:57
